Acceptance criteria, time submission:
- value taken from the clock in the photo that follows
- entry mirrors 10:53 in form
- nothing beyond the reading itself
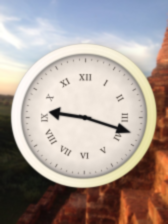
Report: 9:18
